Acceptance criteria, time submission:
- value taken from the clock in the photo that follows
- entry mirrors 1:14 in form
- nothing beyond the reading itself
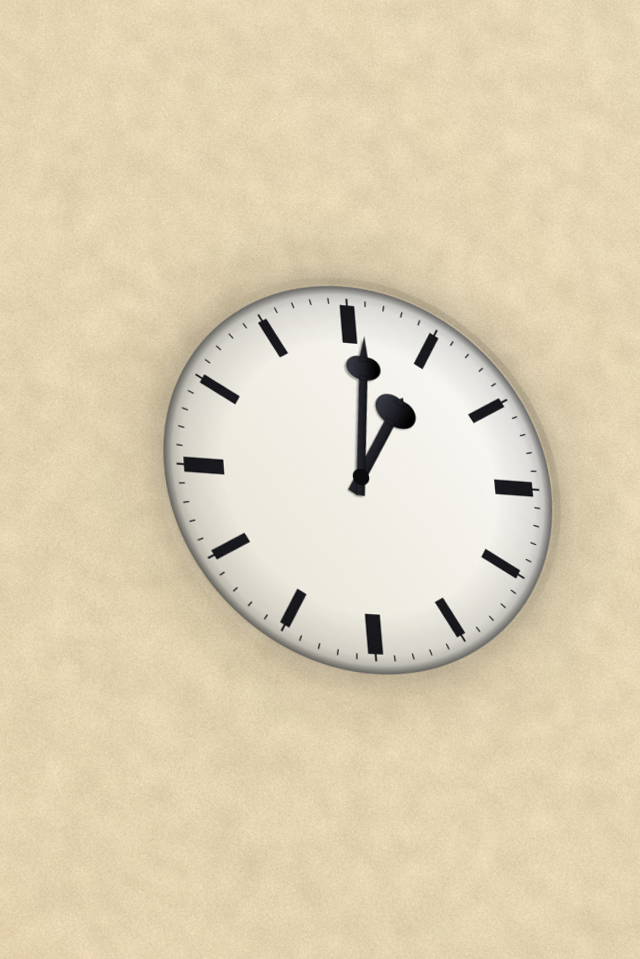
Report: 1:01
